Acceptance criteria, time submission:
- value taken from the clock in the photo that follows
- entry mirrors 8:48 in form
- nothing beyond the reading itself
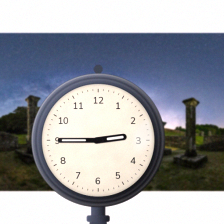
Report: 2:45
